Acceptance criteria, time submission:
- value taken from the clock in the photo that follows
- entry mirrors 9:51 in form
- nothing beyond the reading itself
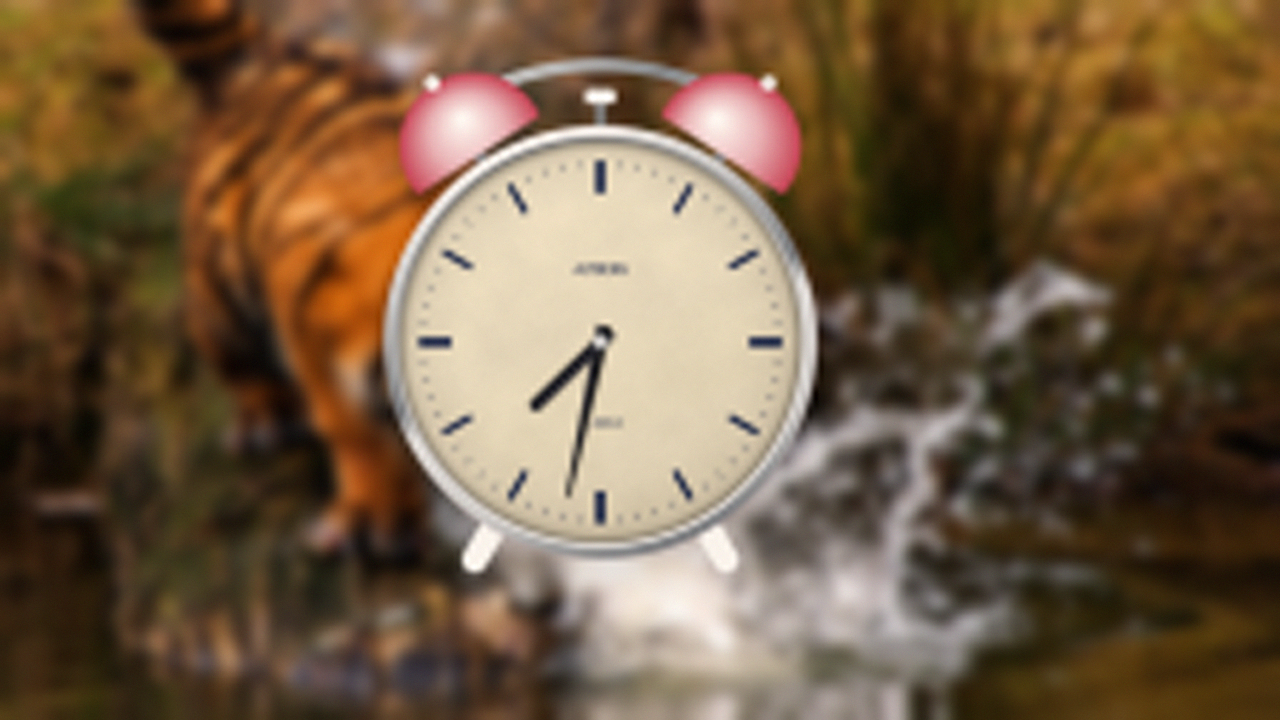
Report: 7:32
